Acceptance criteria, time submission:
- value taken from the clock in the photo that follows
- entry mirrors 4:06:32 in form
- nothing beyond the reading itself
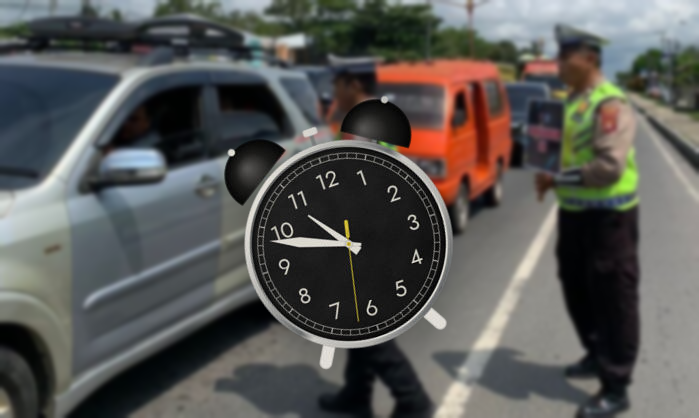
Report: 10:48:32
